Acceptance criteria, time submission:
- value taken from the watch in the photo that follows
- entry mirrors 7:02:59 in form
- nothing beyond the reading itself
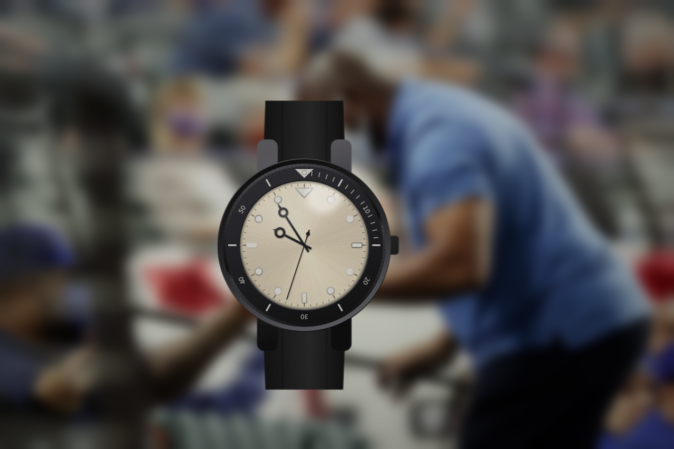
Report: 9:54:33
